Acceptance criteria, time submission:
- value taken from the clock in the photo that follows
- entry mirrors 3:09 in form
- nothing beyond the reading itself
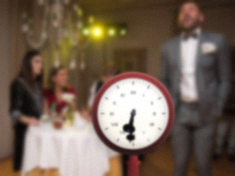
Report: 6:31
